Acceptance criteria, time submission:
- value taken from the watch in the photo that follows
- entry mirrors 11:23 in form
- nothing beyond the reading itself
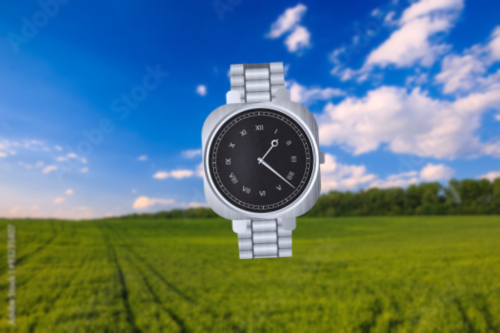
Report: 1:22
